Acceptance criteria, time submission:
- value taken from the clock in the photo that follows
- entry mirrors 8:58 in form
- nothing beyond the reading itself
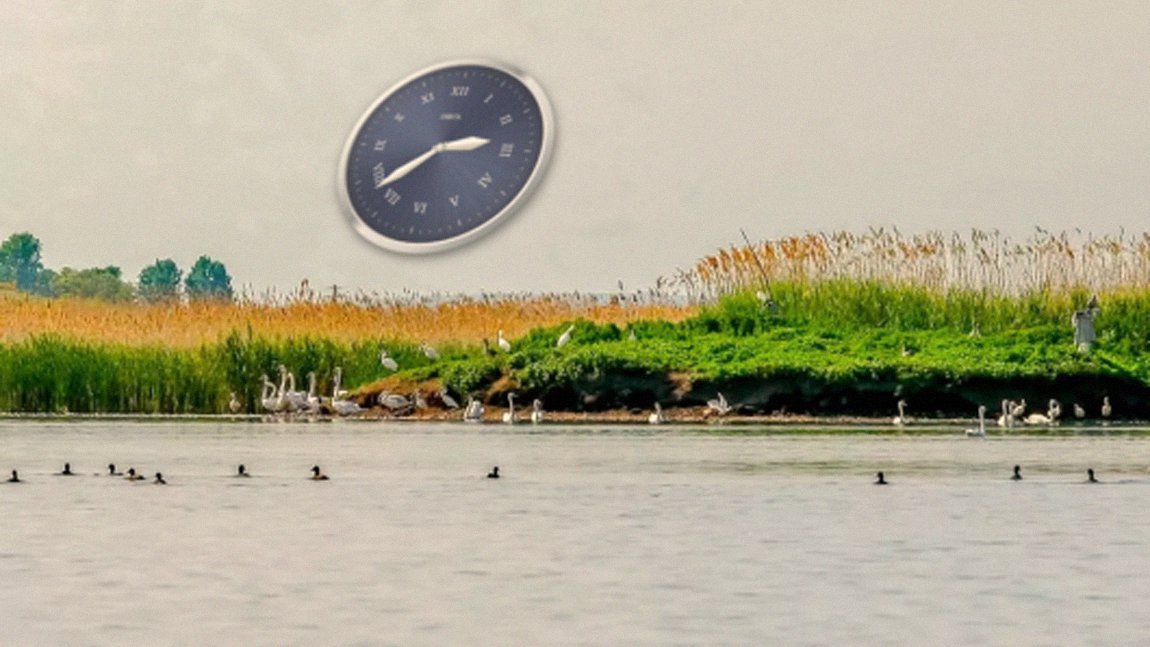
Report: 2:38
